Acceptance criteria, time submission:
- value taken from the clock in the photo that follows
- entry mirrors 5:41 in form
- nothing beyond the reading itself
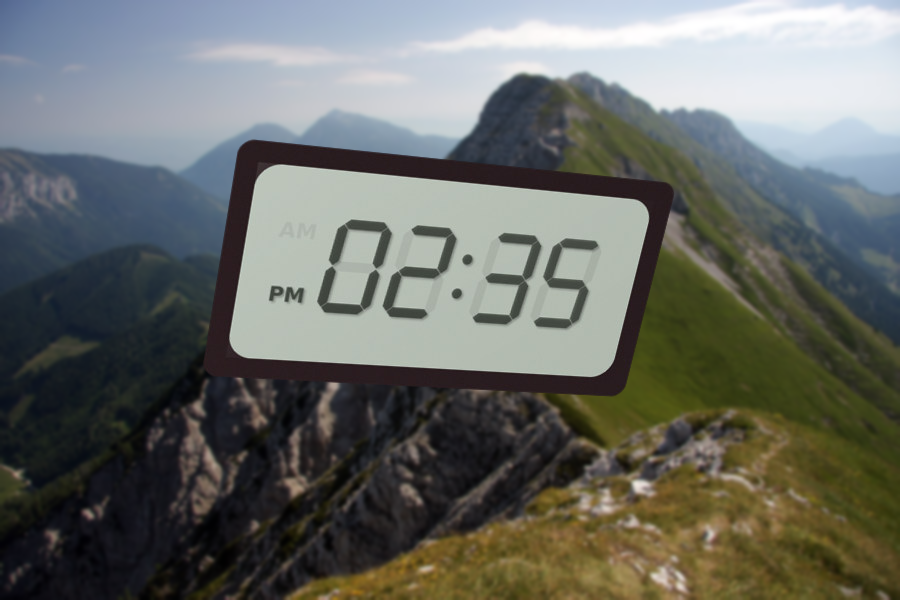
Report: 2:35
